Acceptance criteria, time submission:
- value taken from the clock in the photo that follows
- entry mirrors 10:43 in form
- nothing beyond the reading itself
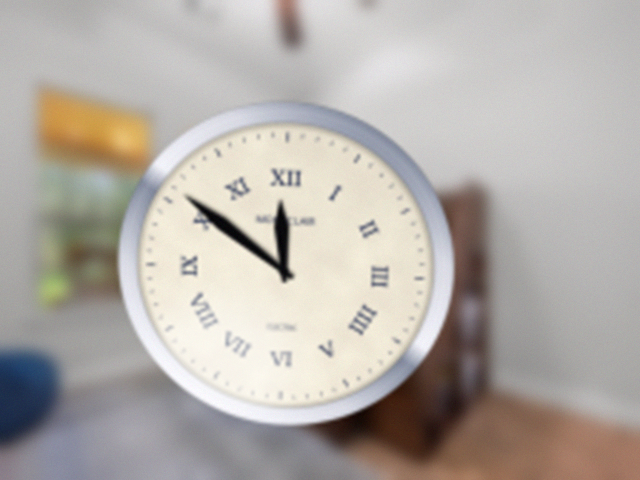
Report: 11:51
